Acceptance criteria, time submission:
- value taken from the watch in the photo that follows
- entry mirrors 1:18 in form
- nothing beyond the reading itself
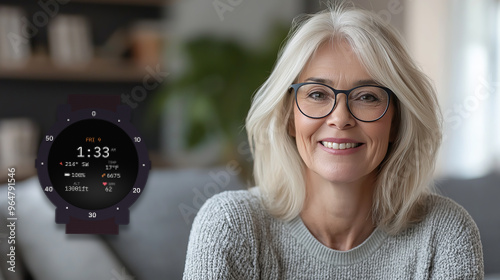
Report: 1:33
